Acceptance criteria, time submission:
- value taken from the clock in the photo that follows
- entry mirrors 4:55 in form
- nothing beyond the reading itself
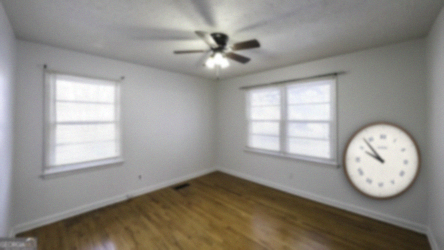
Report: 9:53
